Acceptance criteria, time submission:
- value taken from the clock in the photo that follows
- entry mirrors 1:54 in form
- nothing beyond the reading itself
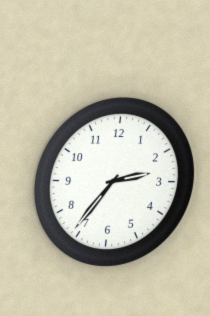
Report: 2:36
